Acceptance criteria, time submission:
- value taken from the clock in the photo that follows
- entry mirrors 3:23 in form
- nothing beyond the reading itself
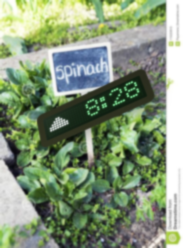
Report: 8:28
